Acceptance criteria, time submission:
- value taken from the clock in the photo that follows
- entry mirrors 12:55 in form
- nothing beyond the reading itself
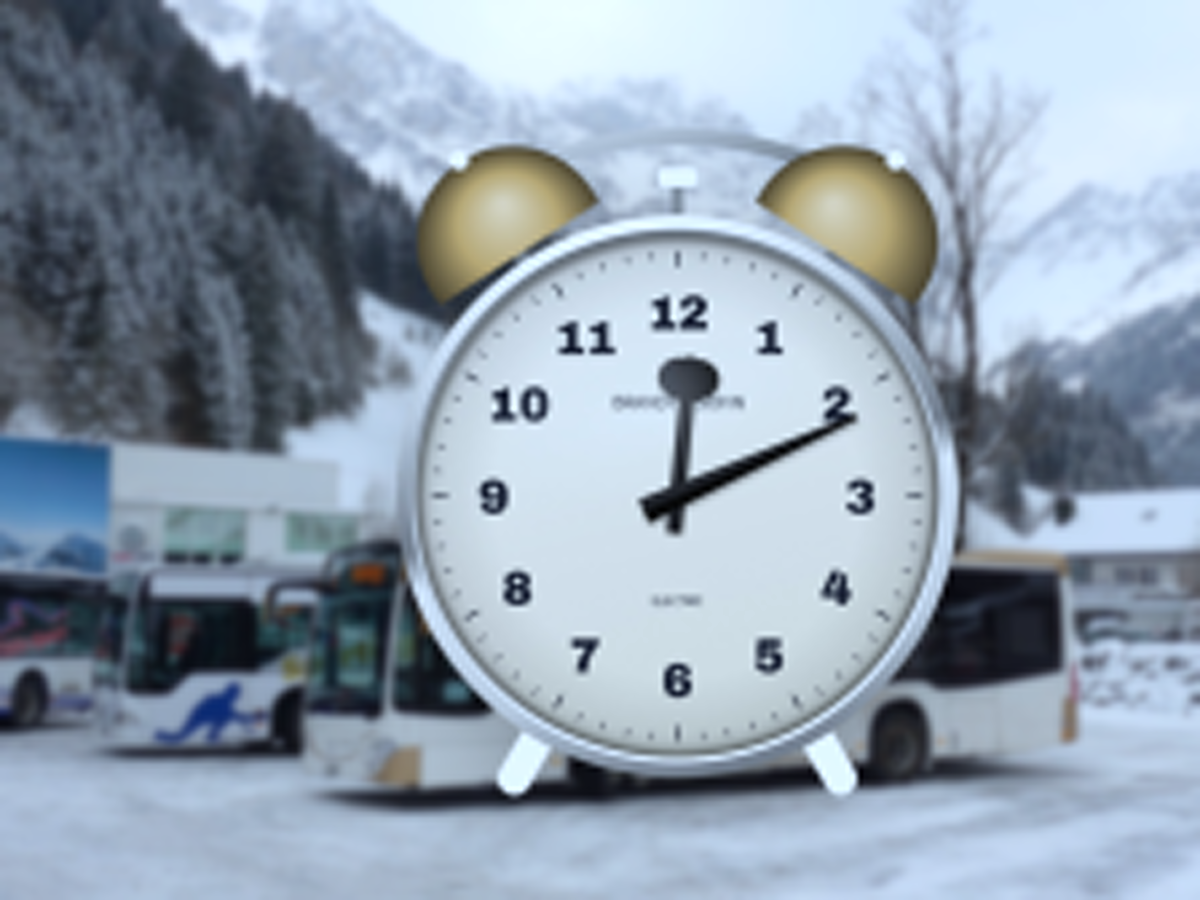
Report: 12:11
